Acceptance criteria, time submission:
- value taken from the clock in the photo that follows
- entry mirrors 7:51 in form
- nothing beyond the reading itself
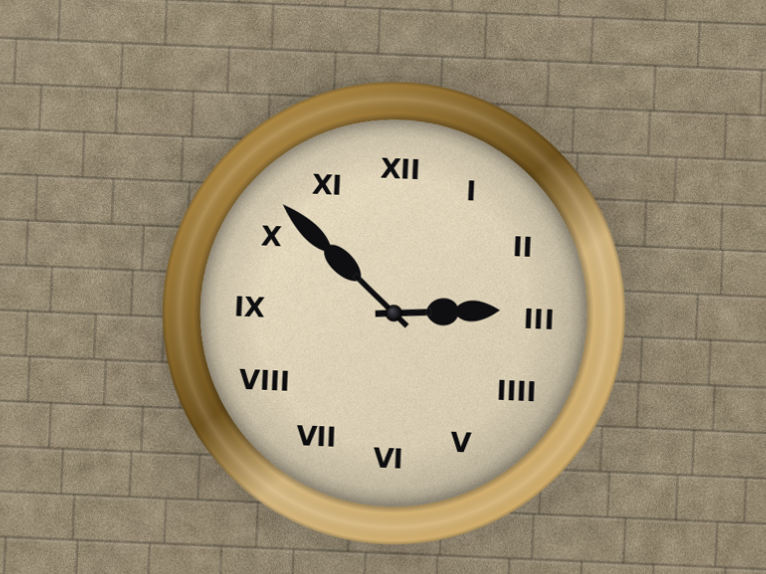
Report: 2:52
